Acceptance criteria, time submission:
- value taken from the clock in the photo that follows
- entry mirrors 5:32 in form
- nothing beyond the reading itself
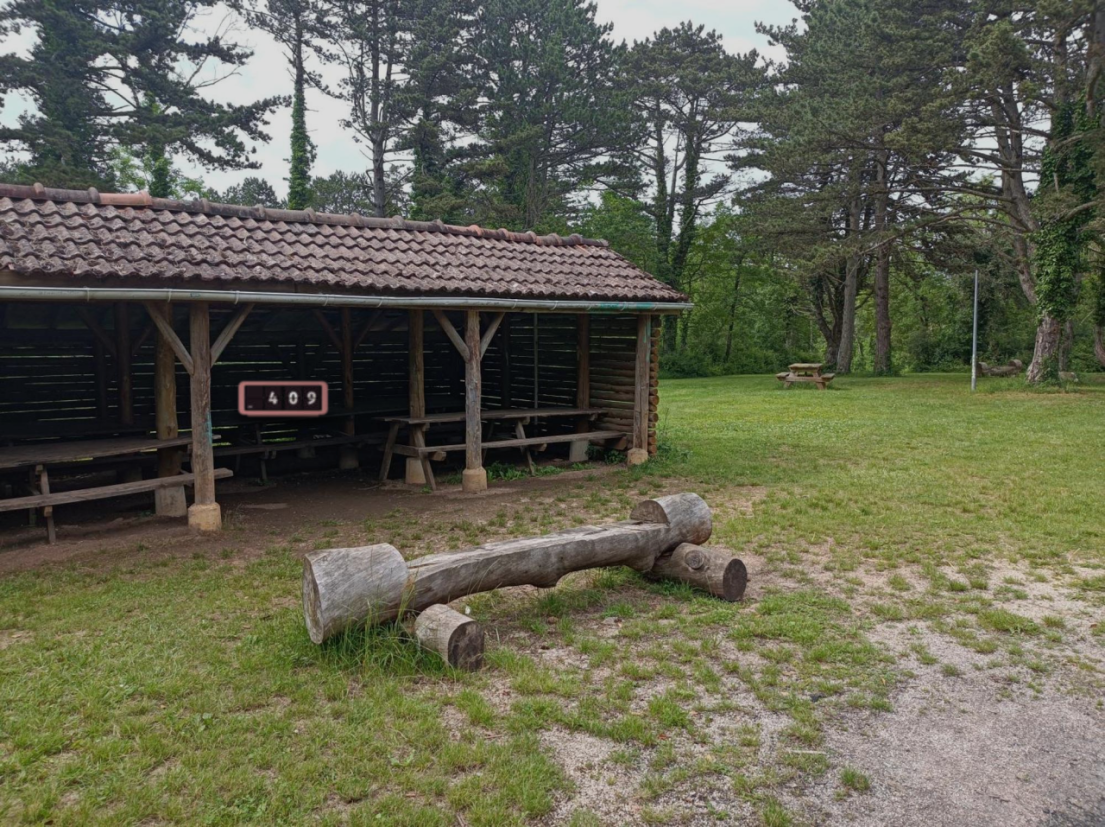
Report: 4:09
